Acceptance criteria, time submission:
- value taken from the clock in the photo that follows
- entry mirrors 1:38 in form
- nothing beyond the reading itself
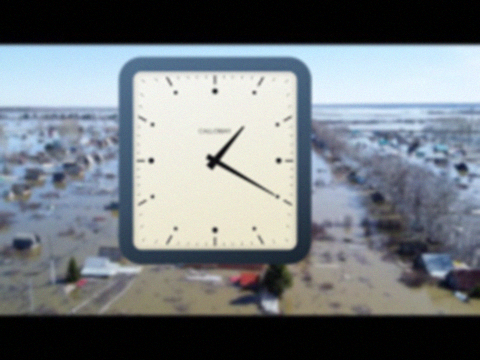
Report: 1:20
